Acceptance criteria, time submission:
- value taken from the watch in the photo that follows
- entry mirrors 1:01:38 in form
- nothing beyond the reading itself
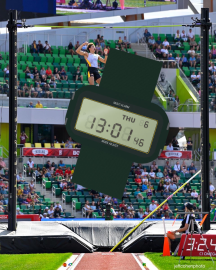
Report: 13:01:46
